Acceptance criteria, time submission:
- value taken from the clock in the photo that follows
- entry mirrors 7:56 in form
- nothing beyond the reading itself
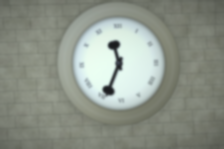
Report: 11:34
